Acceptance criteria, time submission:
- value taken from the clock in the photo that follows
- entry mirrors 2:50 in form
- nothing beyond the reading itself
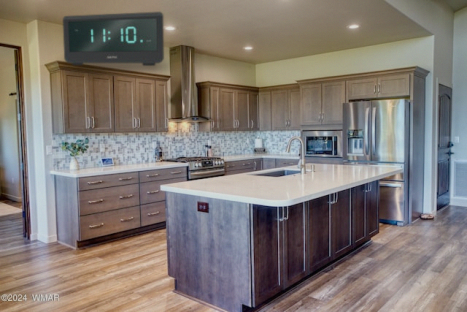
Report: 11:10
